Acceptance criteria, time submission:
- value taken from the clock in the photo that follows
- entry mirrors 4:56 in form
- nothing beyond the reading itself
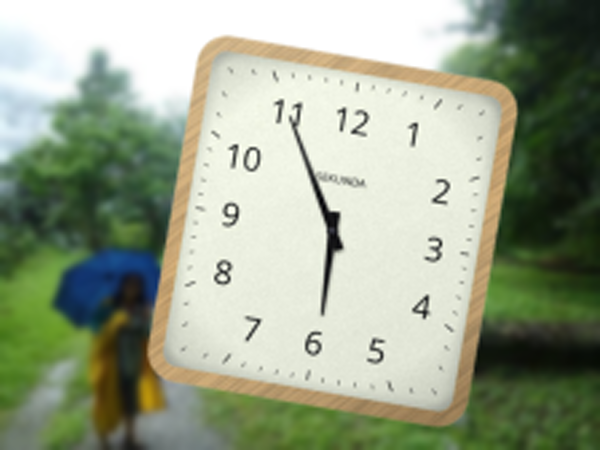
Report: 5:55
